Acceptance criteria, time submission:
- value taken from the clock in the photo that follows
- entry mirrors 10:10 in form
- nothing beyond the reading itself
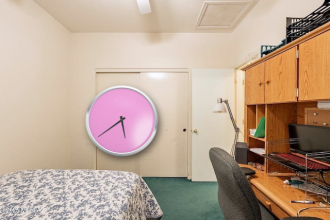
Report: 5:39
